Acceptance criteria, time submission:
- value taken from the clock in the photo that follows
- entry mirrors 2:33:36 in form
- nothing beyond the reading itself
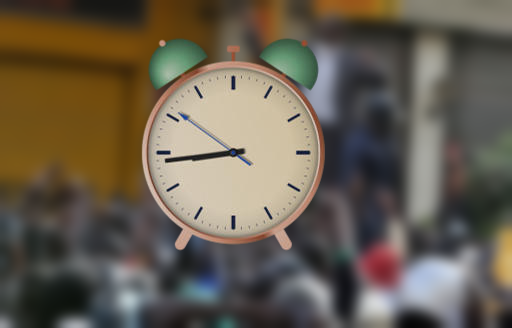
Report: 8:43:51
